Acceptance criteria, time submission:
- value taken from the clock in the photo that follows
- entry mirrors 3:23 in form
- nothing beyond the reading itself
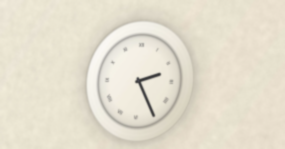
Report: 2:25
